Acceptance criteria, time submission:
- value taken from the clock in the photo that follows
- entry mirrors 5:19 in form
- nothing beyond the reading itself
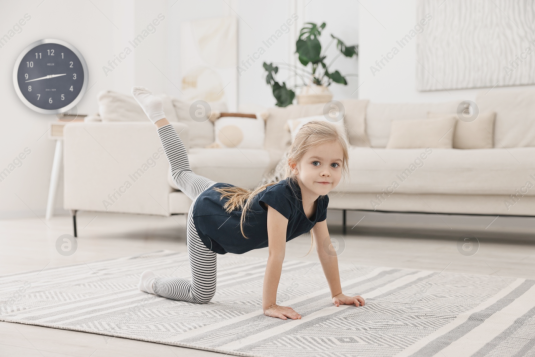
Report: 2:43
